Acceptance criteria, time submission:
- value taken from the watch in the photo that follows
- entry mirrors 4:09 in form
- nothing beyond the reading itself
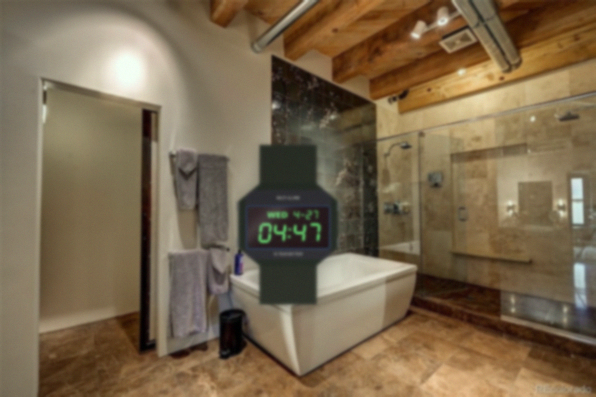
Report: 4:47
